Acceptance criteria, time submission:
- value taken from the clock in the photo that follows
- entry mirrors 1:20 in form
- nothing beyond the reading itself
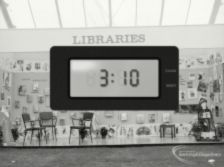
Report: 3:10
